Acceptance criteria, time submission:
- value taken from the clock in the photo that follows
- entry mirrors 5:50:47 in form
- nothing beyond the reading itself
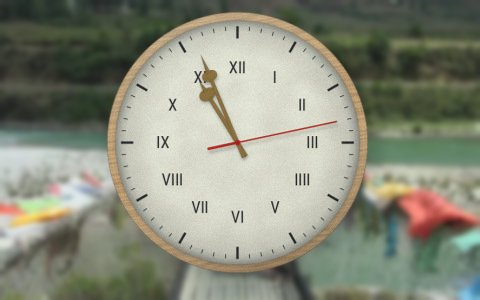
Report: 10:56:13
